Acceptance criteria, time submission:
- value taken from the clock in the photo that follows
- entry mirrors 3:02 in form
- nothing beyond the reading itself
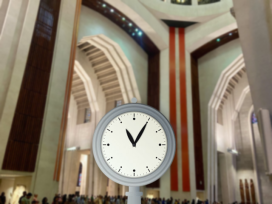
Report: 11:05
